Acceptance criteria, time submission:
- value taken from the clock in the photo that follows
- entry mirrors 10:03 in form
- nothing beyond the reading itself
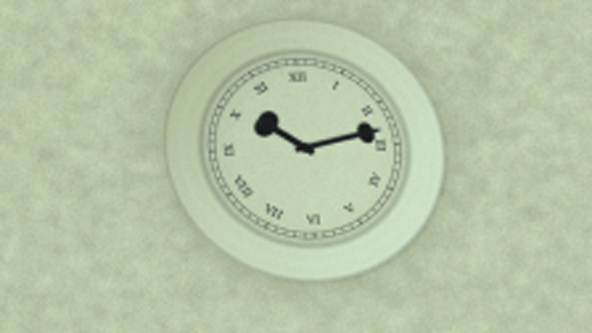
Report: 10:13
